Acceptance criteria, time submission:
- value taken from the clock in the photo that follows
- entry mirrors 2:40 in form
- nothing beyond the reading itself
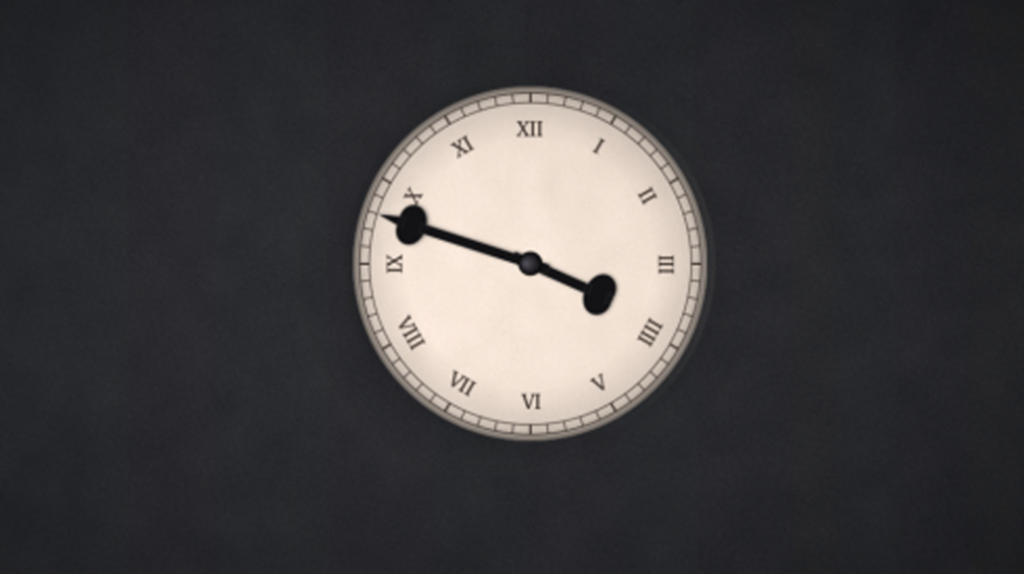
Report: 3:48
